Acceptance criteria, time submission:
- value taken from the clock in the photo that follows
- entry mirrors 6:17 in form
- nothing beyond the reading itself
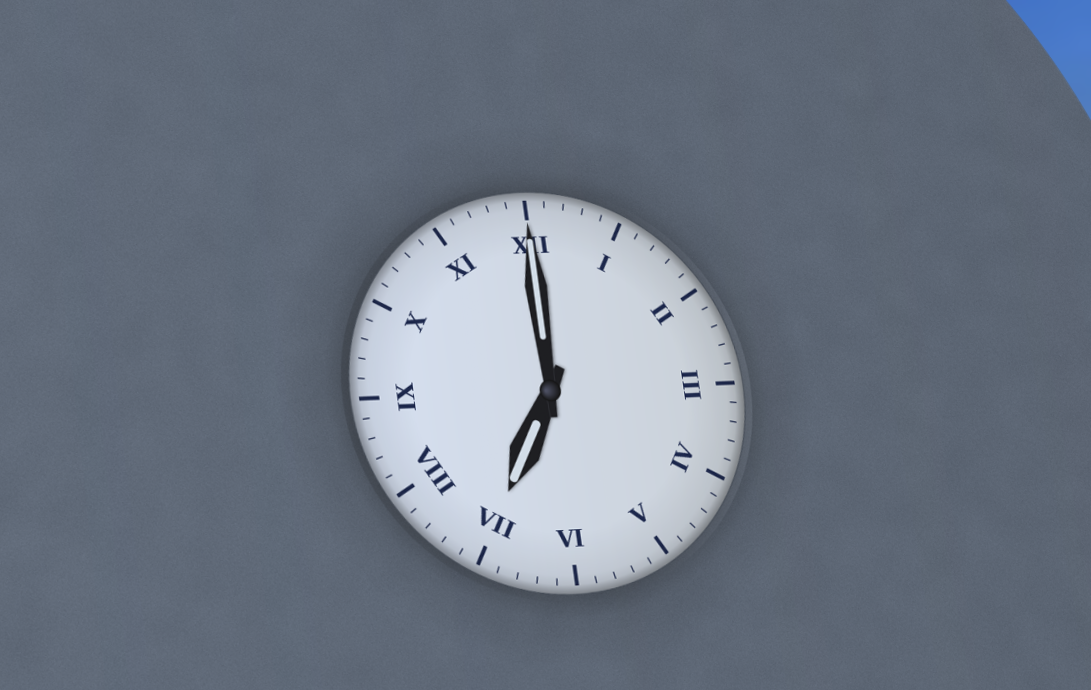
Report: 7:00
